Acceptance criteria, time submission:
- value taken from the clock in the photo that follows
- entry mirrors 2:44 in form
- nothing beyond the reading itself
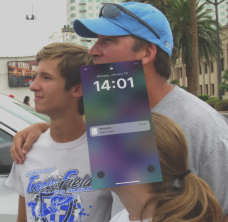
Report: 14:01
